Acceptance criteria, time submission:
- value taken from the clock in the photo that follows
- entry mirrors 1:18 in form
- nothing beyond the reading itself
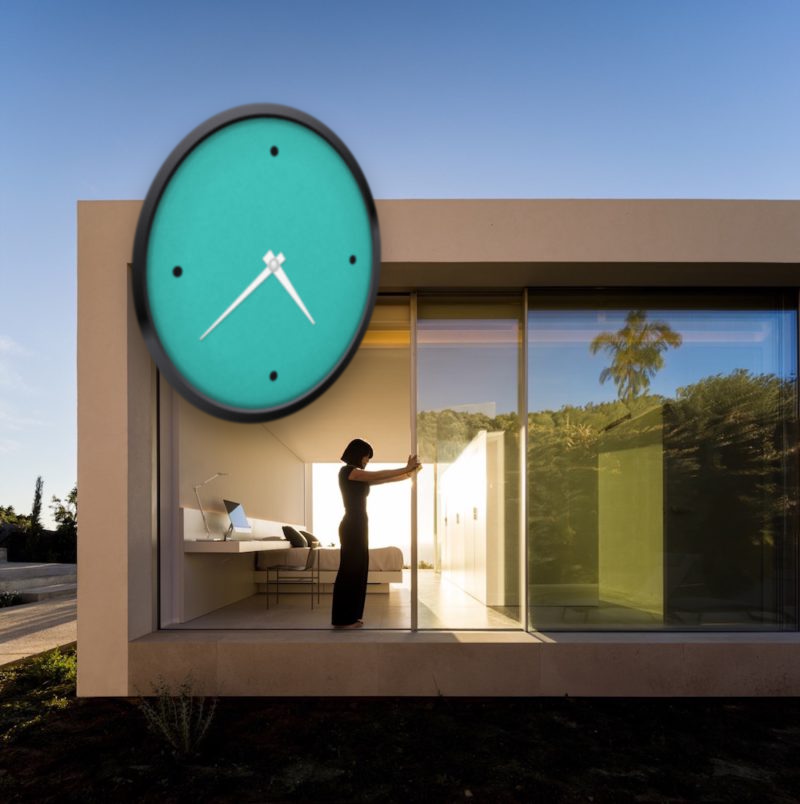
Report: 4:39
